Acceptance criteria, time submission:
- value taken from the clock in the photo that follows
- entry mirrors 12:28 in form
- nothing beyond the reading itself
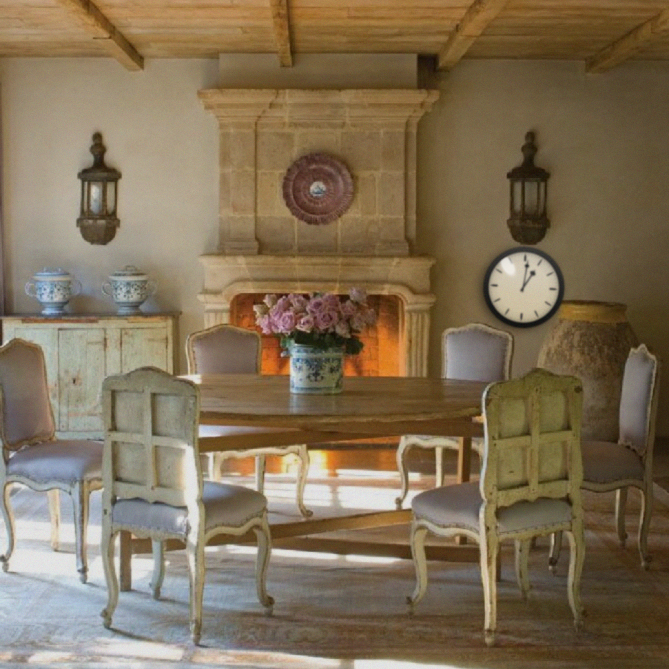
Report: 1:01
